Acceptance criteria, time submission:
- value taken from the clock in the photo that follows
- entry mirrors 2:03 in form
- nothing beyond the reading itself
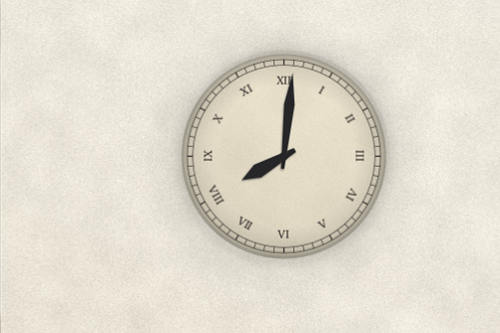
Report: 8:01
